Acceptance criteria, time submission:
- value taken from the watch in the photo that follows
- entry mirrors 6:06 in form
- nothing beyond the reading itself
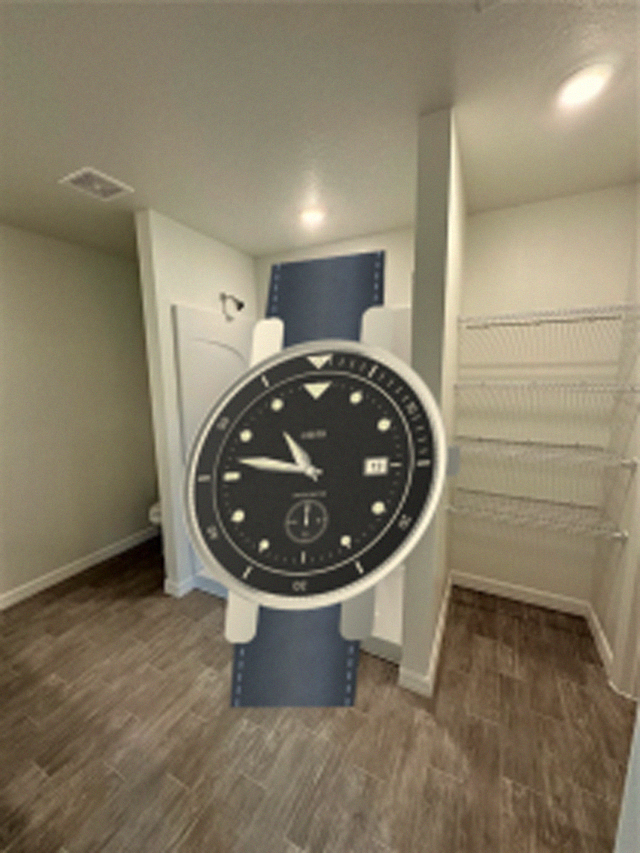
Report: 10:47
